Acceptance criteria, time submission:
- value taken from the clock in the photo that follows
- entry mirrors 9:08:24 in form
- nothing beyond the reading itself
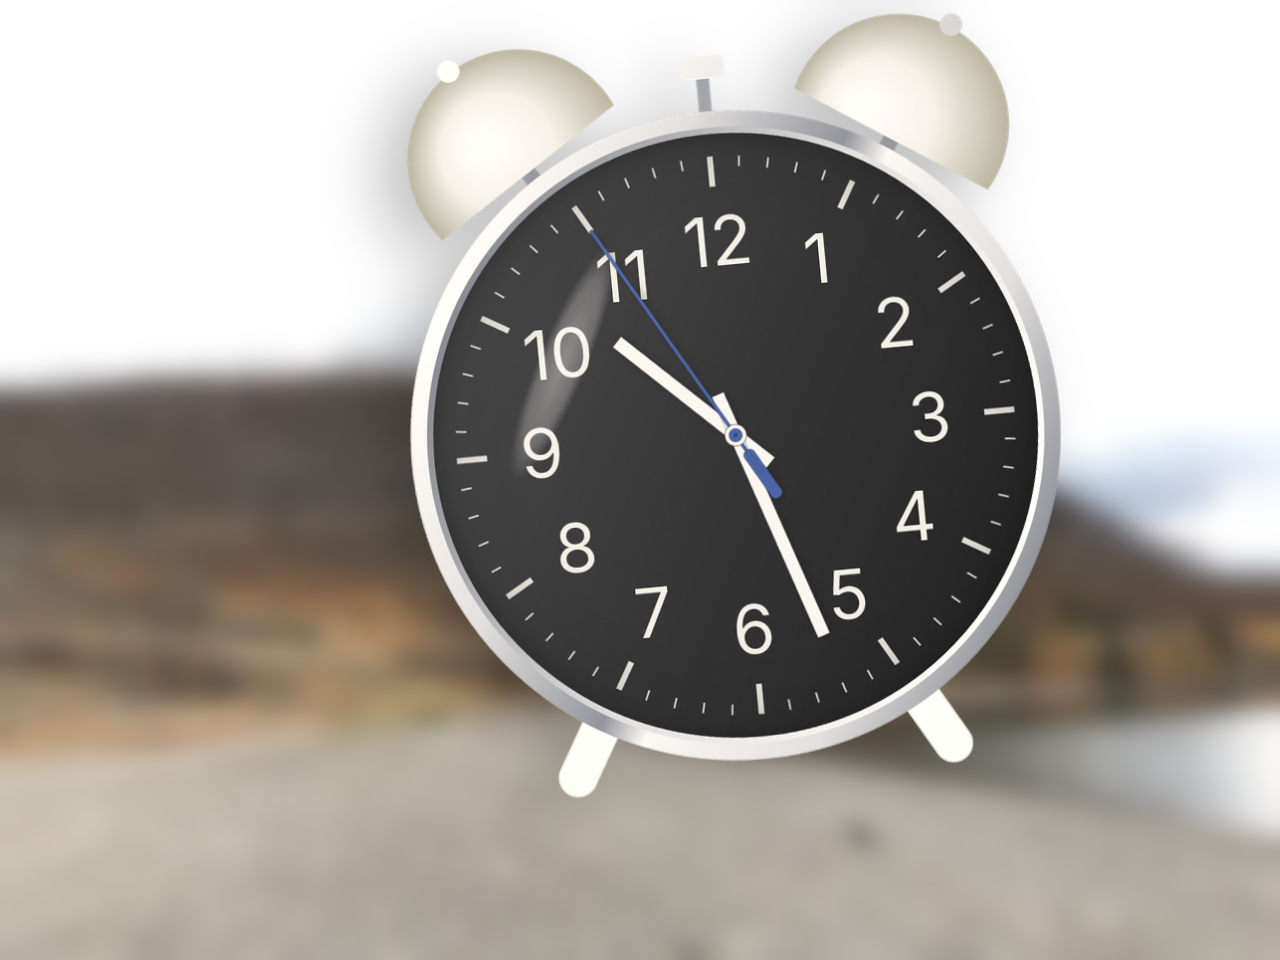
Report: 10:26:55
